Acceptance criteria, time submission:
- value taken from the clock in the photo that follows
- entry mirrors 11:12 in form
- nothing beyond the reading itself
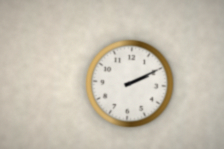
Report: 2:10
